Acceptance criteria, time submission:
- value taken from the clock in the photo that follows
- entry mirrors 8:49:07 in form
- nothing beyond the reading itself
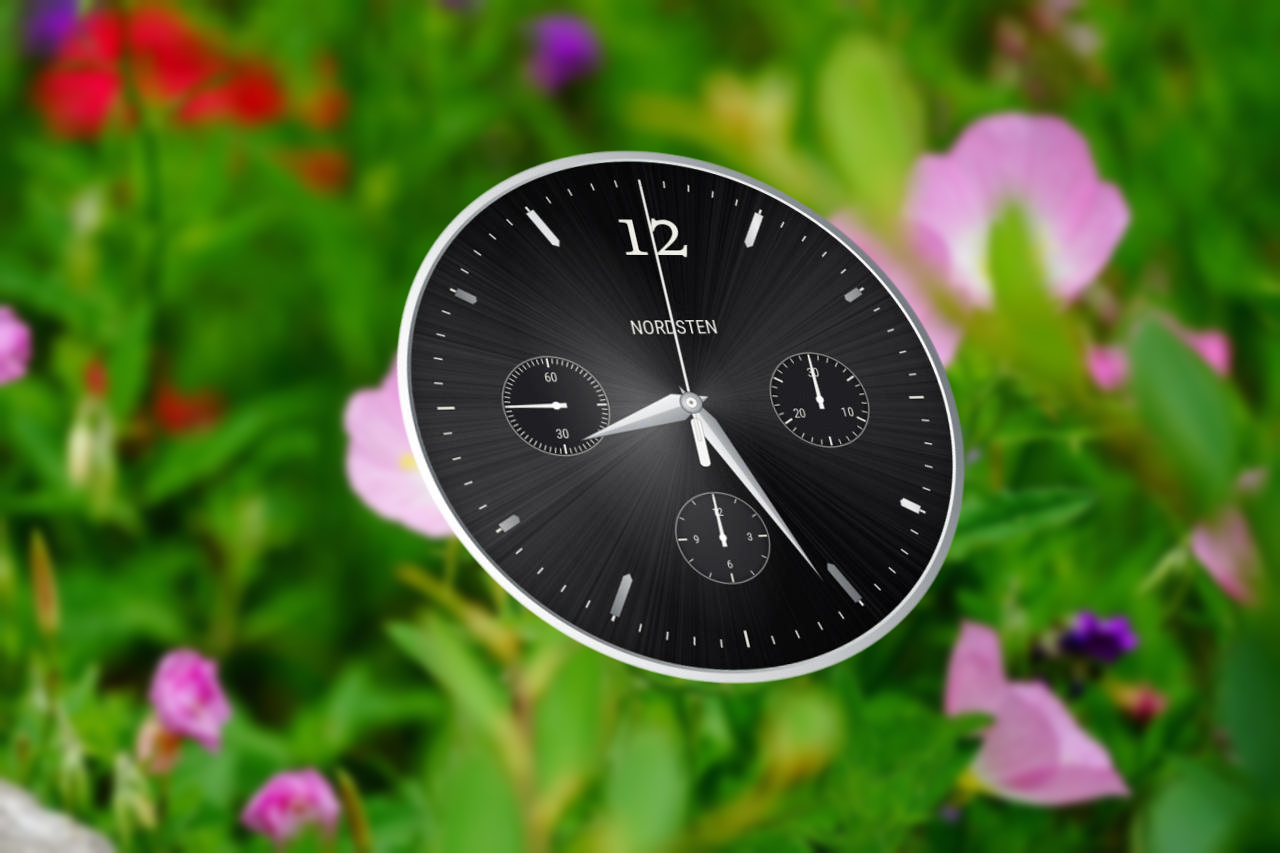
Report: 8:25:45
